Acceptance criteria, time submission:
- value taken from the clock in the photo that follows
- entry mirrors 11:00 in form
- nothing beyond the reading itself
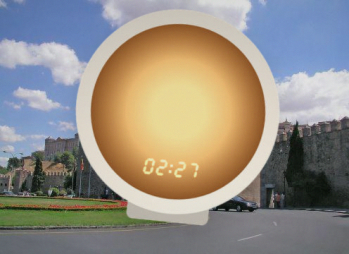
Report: 2:27
